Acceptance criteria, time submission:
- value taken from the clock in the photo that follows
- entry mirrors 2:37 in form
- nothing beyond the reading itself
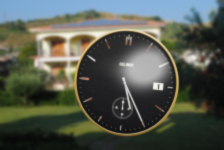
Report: 5:25
